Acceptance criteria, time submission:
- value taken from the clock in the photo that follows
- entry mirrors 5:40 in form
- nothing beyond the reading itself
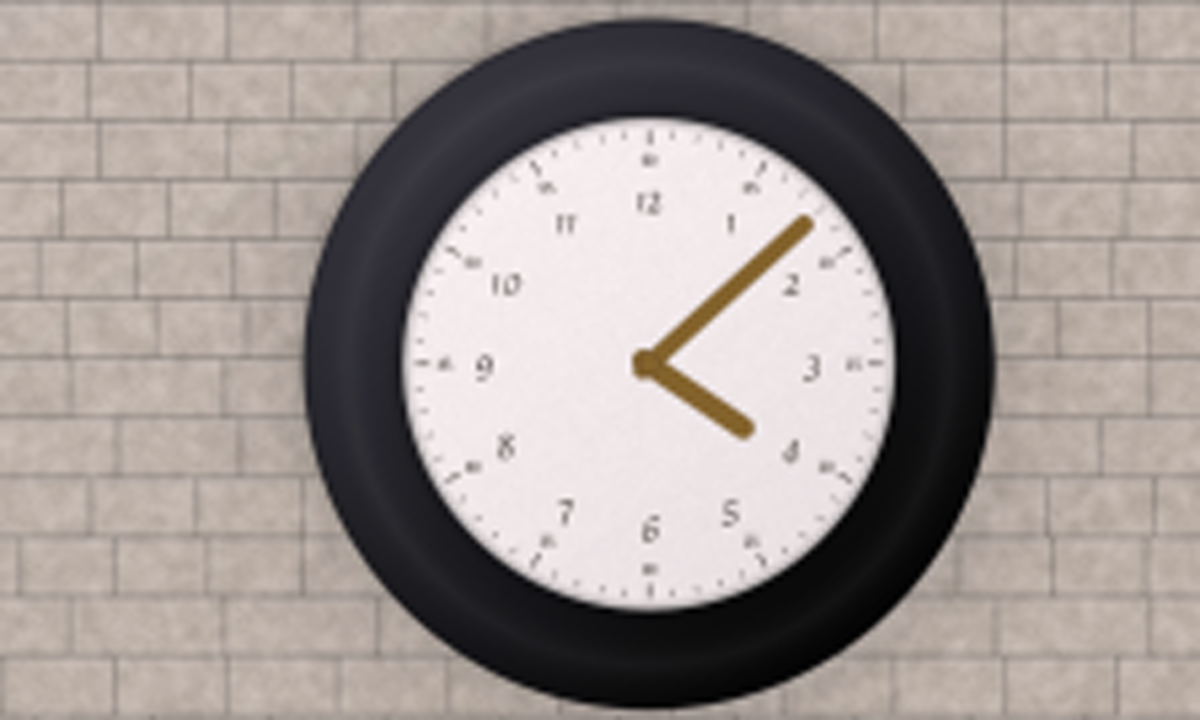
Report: 4:08
